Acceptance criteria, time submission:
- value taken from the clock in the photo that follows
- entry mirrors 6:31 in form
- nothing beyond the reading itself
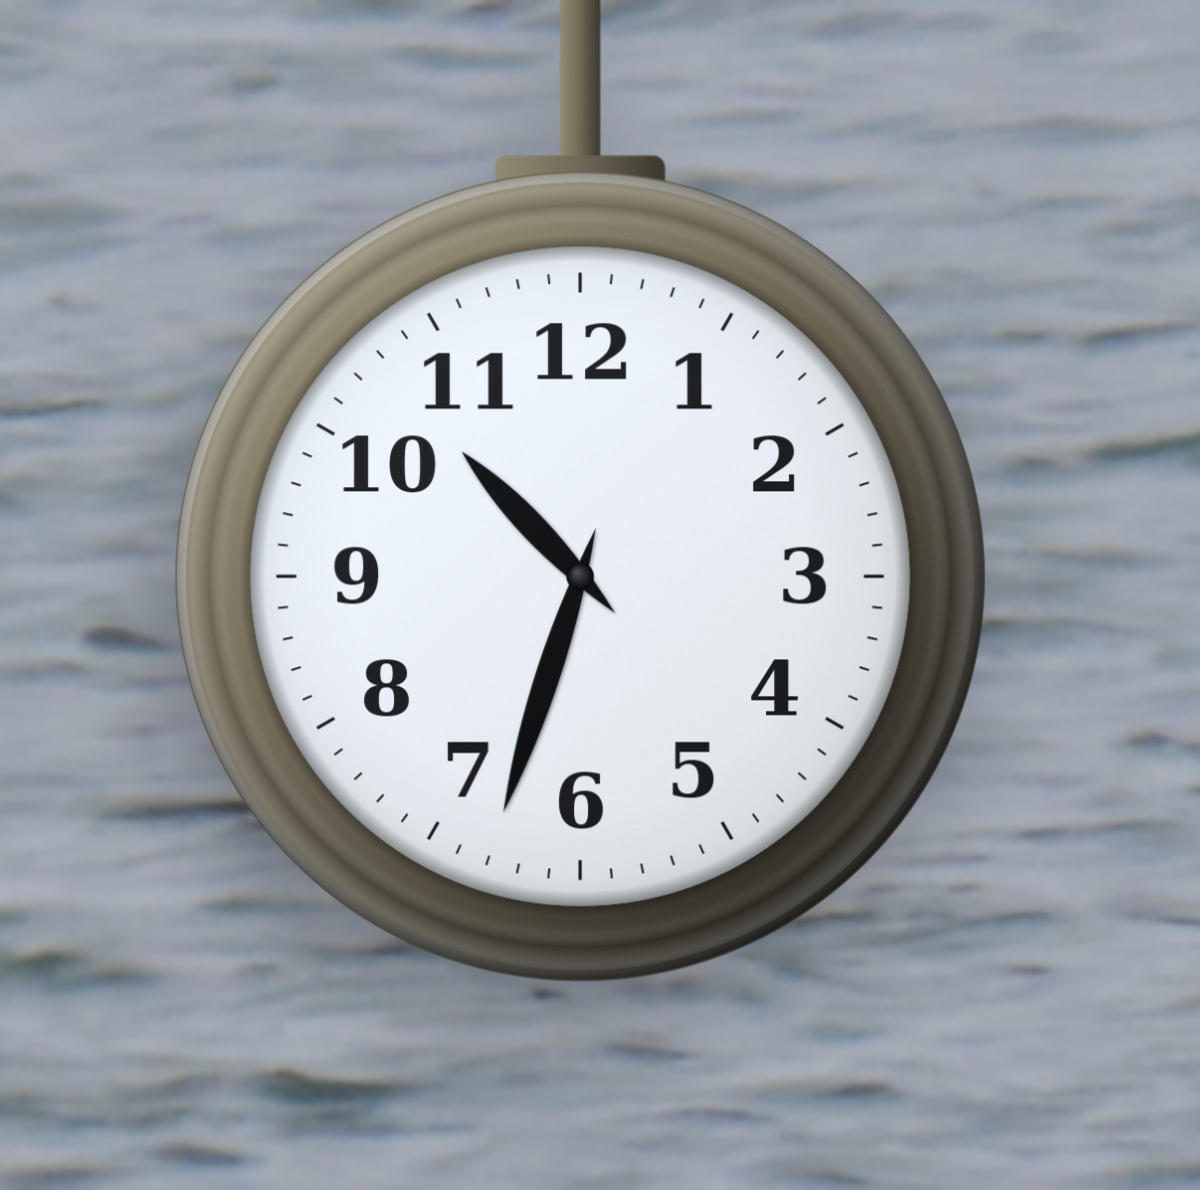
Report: 10:33
